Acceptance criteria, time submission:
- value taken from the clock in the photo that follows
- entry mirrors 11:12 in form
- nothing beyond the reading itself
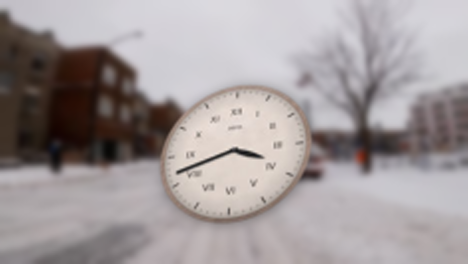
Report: 3:42
